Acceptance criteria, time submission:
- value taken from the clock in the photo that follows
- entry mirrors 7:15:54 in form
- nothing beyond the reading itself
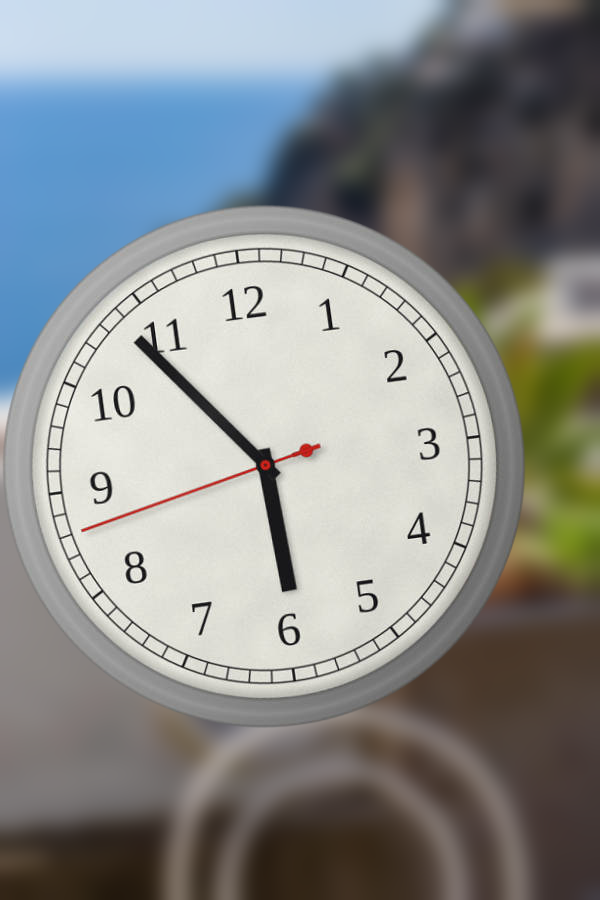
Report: 5:53:43
